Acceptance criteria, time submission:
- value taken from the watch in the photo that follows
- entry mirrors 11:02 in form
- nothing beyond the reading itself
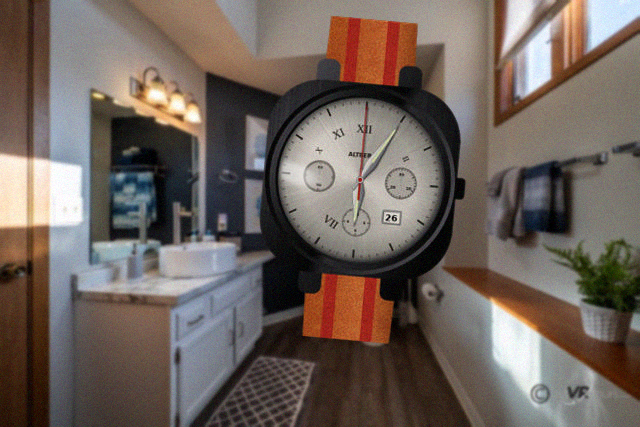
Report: 6:05
